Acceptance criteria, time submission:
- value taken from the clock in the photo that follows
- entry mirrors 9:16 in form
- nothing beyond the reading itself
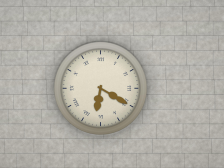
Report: 6:20
